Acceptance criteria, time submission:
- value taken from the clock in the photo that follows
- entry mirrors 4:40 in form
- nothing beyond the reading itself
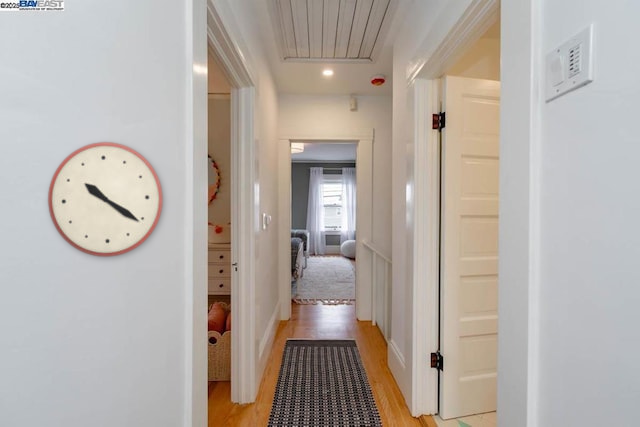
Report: 10:21
